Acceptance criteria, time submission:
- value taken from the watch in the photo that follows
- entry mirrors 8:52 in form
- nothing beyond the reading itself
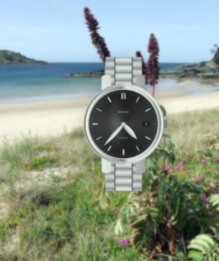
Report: 4:37
